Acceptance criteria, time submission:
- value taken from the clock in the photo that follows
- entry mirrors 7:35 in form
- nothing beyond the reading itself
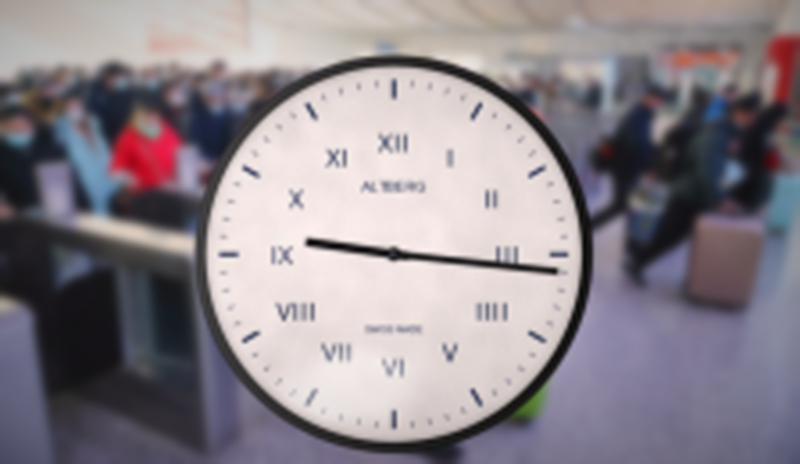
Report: 9:16
